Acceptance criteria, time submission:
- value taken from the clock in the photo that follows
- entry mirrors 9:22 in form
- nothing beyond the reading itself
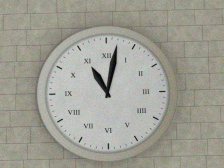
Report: 11:02
